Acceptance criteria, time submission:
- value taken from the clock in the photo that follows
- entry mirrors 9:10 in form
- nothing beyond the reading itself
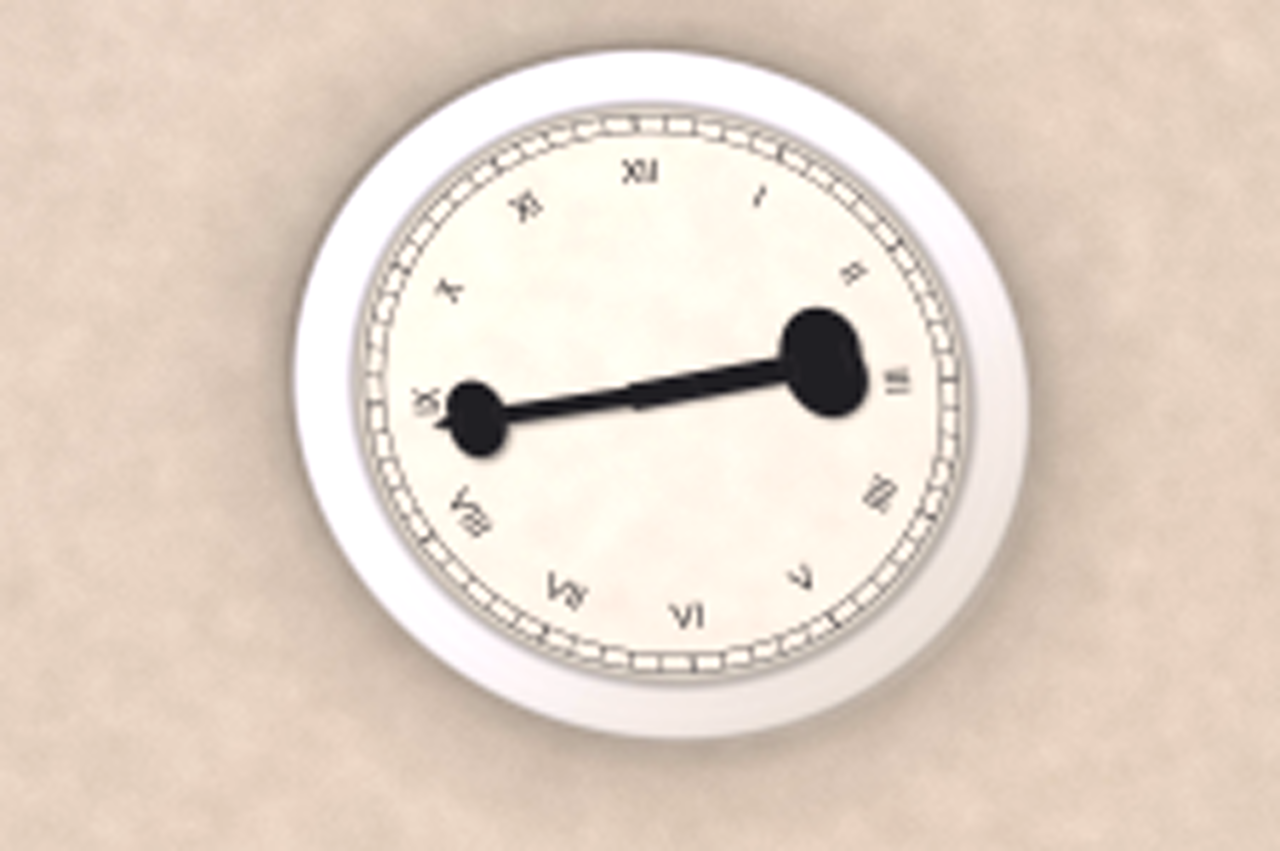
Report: 2:44
